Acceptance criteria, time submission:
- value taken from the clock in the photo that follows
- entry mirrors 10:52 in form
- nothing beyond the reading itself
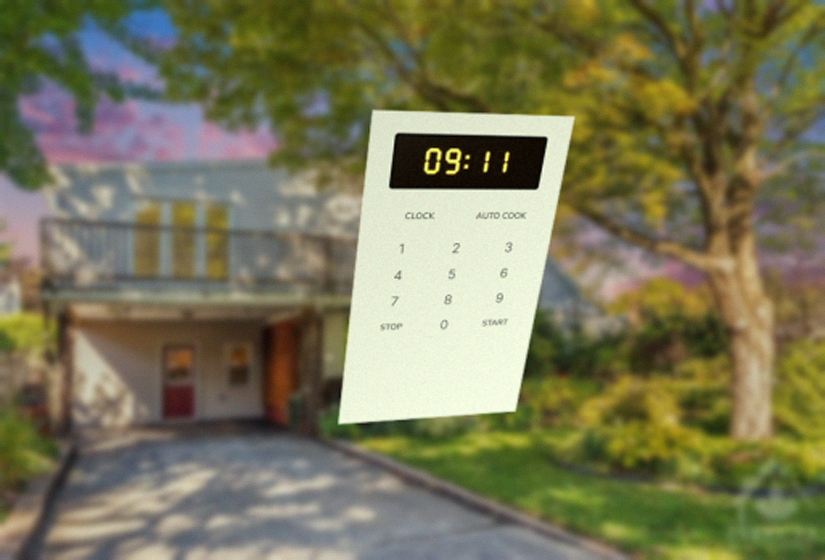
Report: 9:11
